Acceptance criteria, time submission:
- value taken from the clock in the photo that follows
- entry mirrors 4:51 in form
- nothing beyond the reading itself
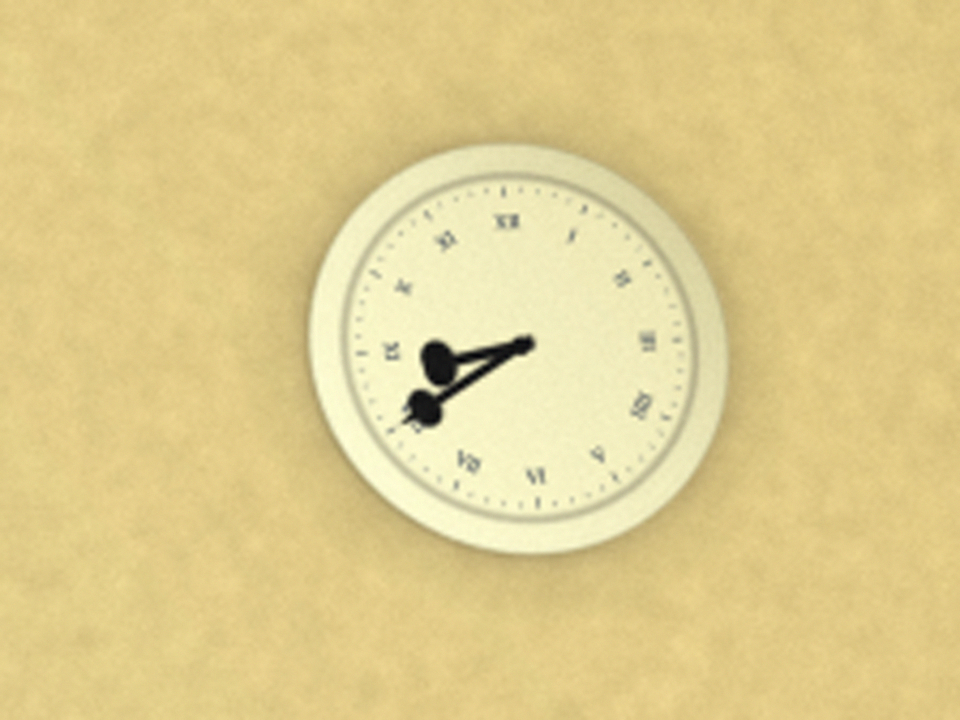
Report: 8:40
